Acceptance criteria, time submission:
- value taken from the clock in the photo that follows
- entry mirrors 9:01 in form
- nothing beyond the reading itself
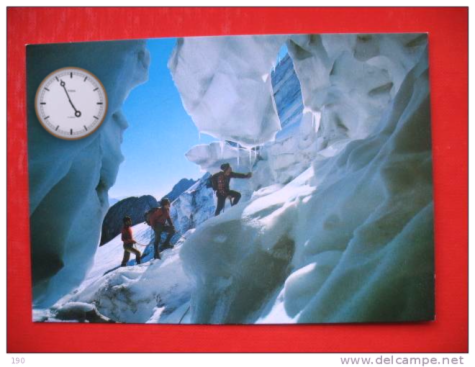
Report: 4:56
